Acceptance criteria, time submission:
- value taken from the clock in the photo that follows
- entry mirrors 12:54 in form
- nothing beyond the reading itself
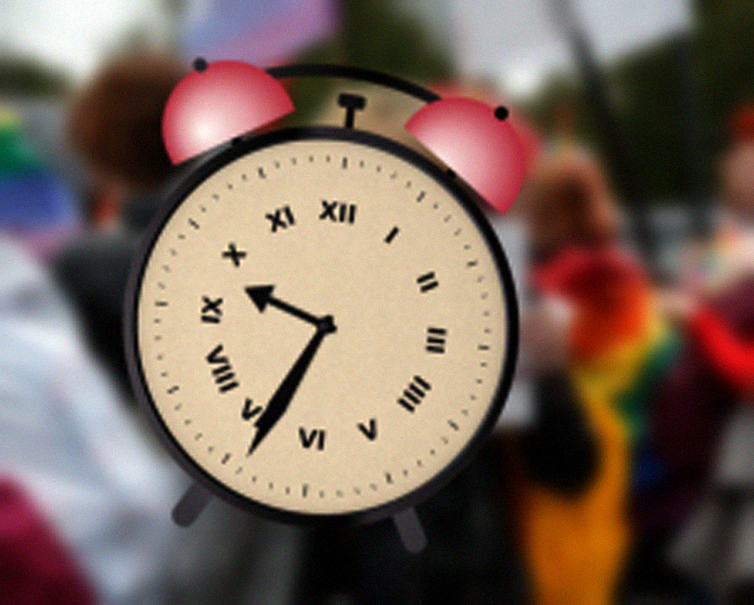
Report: 9:34
